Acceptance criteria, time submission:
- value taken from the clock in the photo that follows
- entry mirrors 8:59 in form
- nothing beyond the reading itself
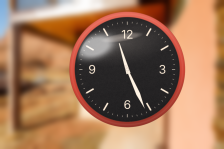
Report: 11:26
